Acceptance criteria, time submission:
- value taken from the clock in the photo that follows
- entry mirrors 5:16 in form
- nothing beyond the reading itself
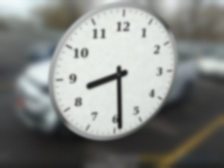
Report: 8:29
